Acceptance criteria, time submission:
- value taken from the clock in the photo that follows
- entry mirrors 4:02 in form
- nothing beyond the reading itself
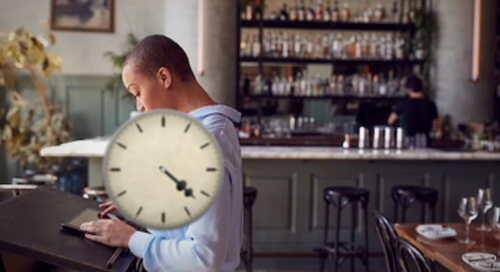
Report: 4:22
